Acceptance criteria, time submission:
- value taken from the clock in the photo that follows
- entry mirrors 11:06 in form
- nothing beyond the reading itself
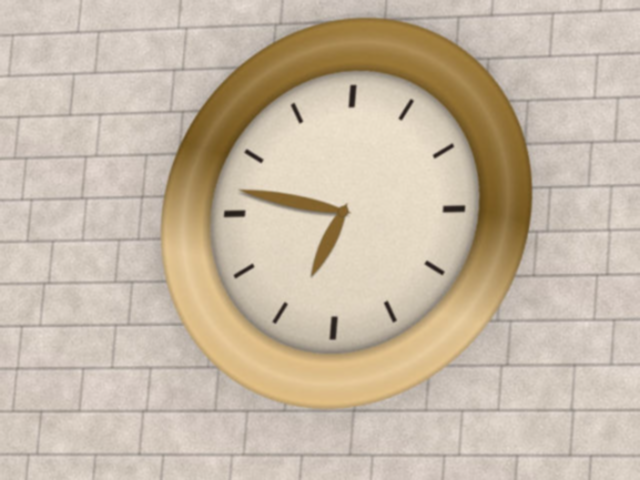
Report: 6:47
